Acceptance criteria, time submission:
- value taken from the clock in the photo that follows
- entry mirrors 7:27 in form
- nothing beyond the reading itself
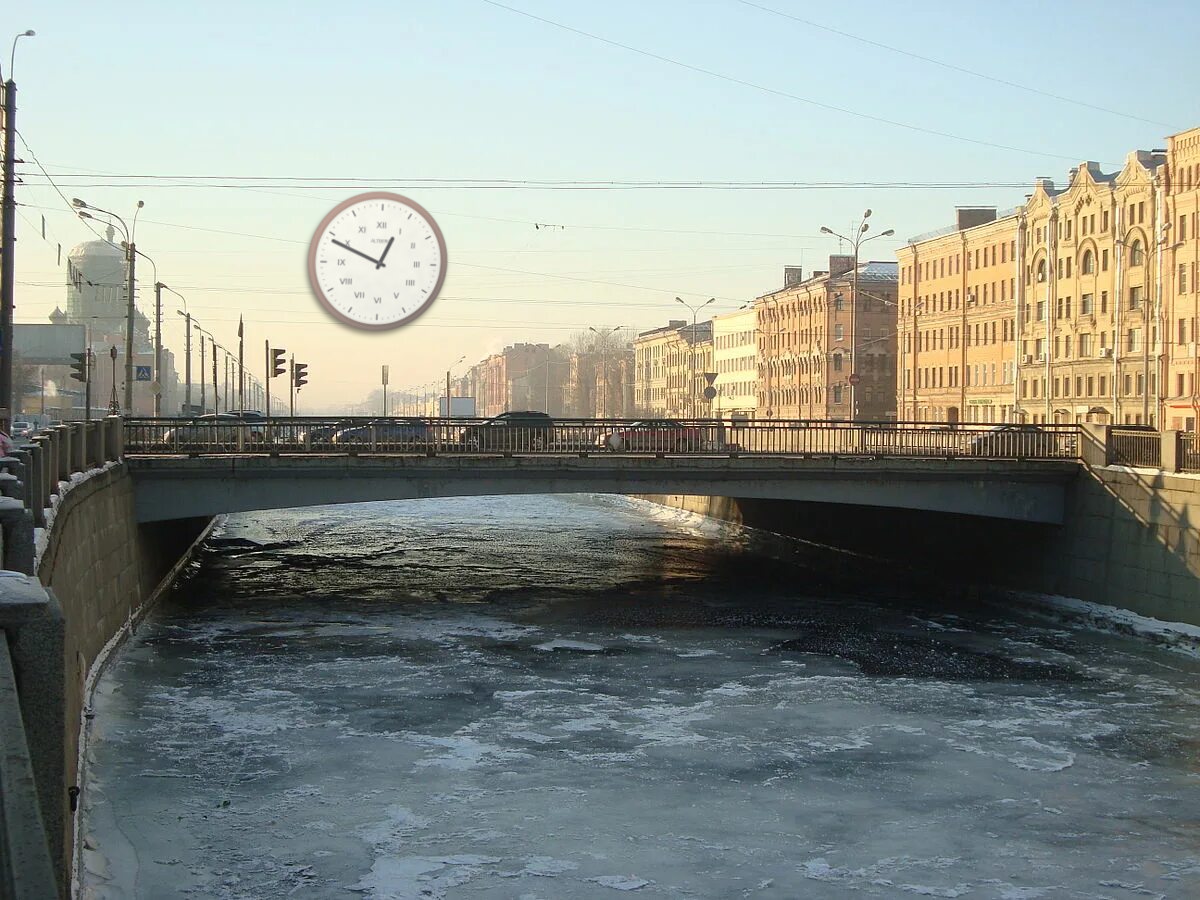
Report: 12:49
